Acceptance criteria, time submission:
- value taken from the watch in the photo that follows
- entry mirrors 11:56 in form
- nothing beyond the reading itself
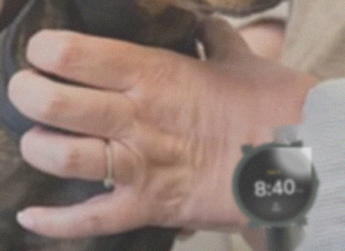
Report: 8:40
